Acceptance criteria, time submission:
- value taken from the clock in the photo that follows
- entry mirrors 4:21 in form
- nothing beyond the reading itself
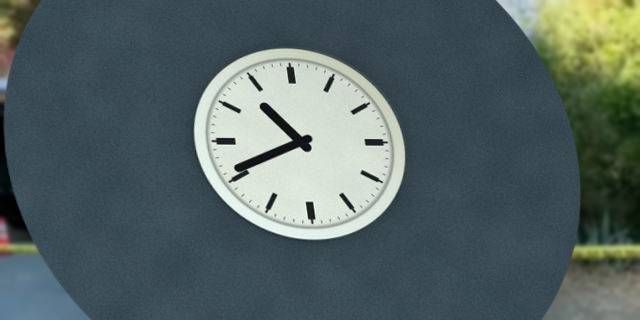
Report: 10:41
